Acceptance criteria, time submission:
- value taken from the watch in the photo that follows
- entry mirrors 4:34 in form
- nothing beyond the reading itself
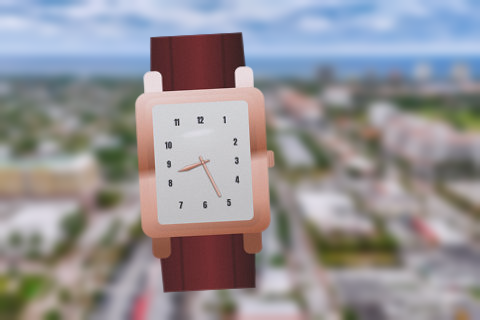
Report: 8:26
